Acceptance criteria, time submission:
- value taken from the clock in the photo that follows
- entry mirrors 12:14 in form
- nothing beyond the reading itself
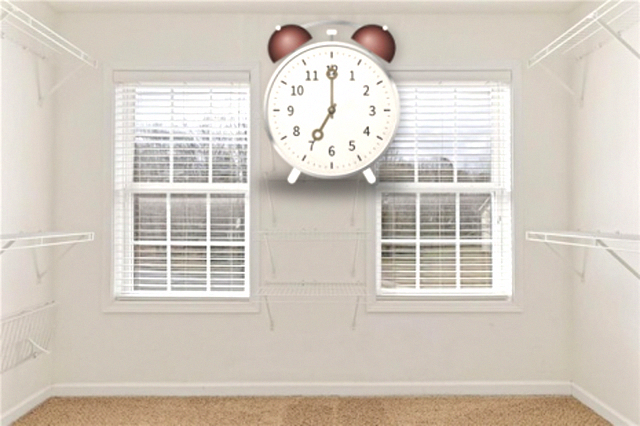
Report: 7:00
